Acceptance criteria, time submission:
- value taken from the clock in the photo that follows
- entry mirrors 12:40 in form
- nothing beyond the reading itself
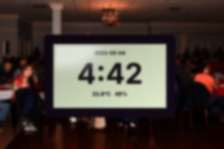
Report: 4:42
